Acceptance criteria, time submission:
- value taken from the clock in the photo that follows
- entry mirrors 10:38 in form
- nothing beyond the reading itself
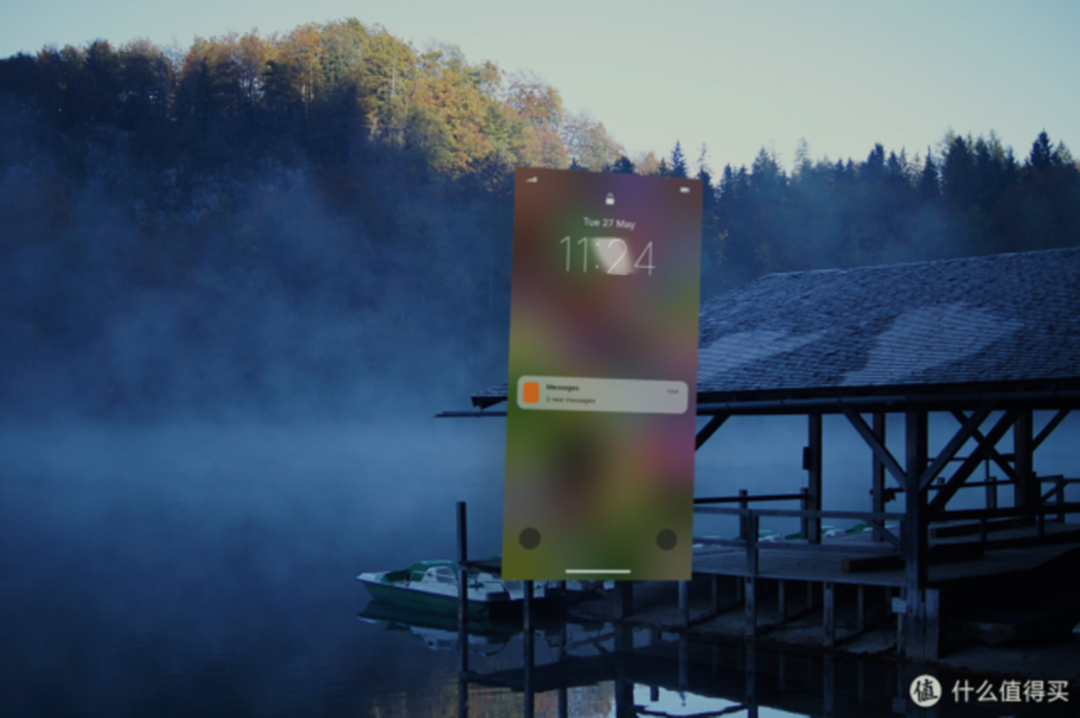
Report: 11:24
